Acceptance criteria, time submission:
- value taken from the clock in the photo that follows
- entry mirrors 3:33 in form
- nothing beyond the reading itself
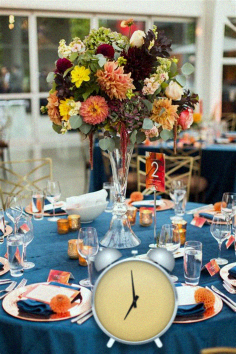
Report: 6:59
